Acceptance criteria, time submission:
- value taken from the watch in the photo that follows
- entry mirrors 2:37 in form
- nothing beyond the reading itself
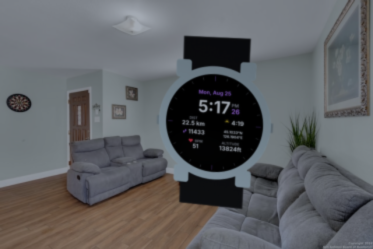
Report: 5:17
